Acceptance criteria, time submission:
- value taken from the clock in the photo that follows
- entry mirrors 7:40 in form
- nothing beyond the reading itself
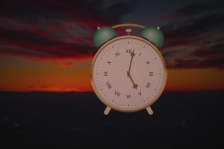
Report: 5:02
